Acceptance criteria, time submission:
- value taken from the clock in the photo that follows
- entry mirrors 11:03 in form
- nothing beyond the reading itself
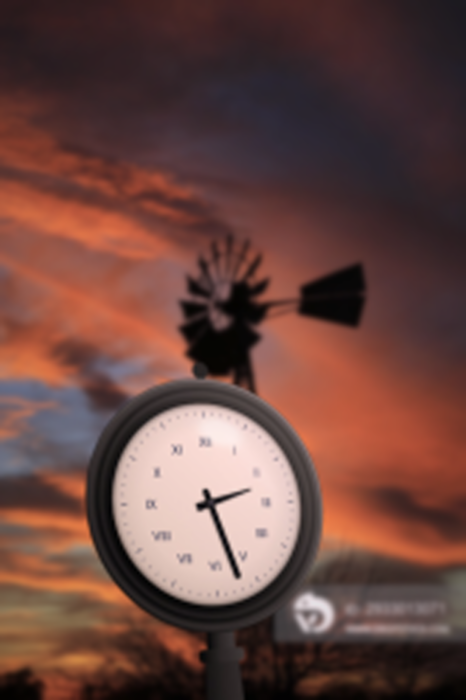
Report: 2:27
